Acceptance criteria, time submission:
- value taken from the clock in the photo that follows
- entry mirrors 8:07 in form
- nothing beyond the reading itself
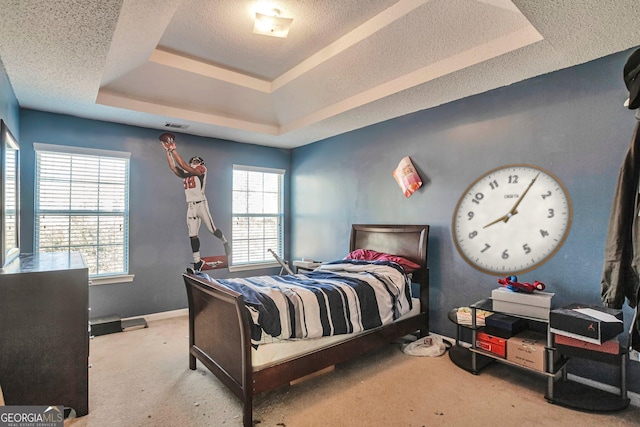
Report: 8:05
